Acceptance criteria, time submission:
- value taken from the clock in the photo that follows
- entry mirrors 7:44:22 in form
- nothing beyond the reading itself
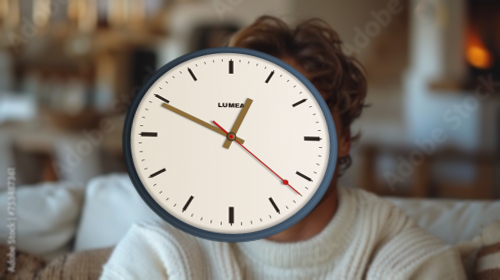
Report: 12:49:22
